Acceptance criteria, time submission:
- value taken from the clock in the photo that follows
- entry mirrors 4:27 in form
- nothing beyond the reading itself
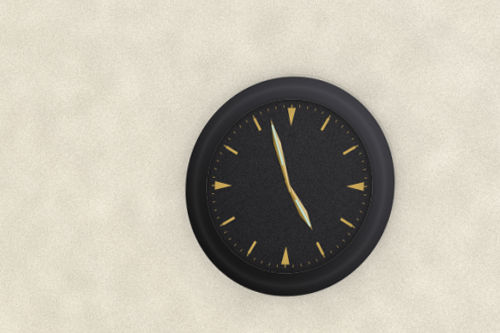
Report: 4:57
